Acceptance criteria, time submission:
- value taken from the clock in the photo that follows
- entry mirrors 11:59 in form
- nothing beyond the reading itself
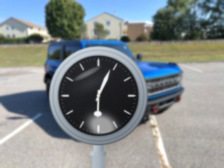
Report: 6:04
